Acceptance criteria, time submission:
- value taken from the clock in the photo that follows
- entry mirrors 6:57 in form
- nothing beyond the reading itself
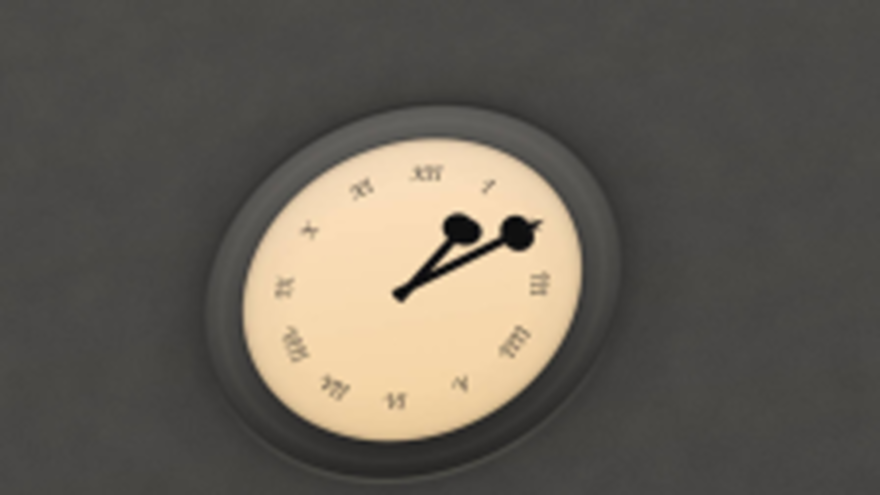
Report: 1:10
